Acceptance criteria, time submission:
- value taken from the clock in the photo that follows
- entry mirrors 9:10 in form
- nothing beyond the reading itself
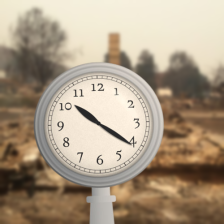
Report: 10:21
